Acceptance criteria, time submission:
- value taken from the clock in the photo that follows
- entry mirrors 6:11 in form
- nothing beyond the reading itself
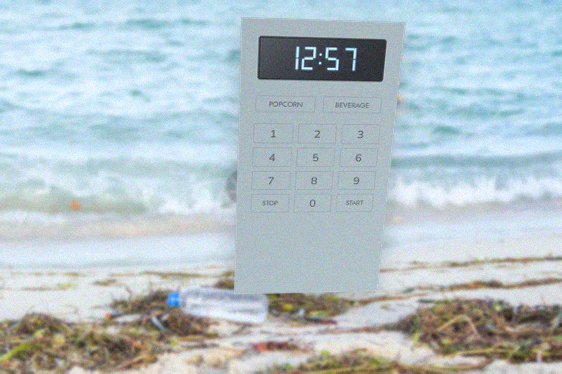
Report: 12:57
